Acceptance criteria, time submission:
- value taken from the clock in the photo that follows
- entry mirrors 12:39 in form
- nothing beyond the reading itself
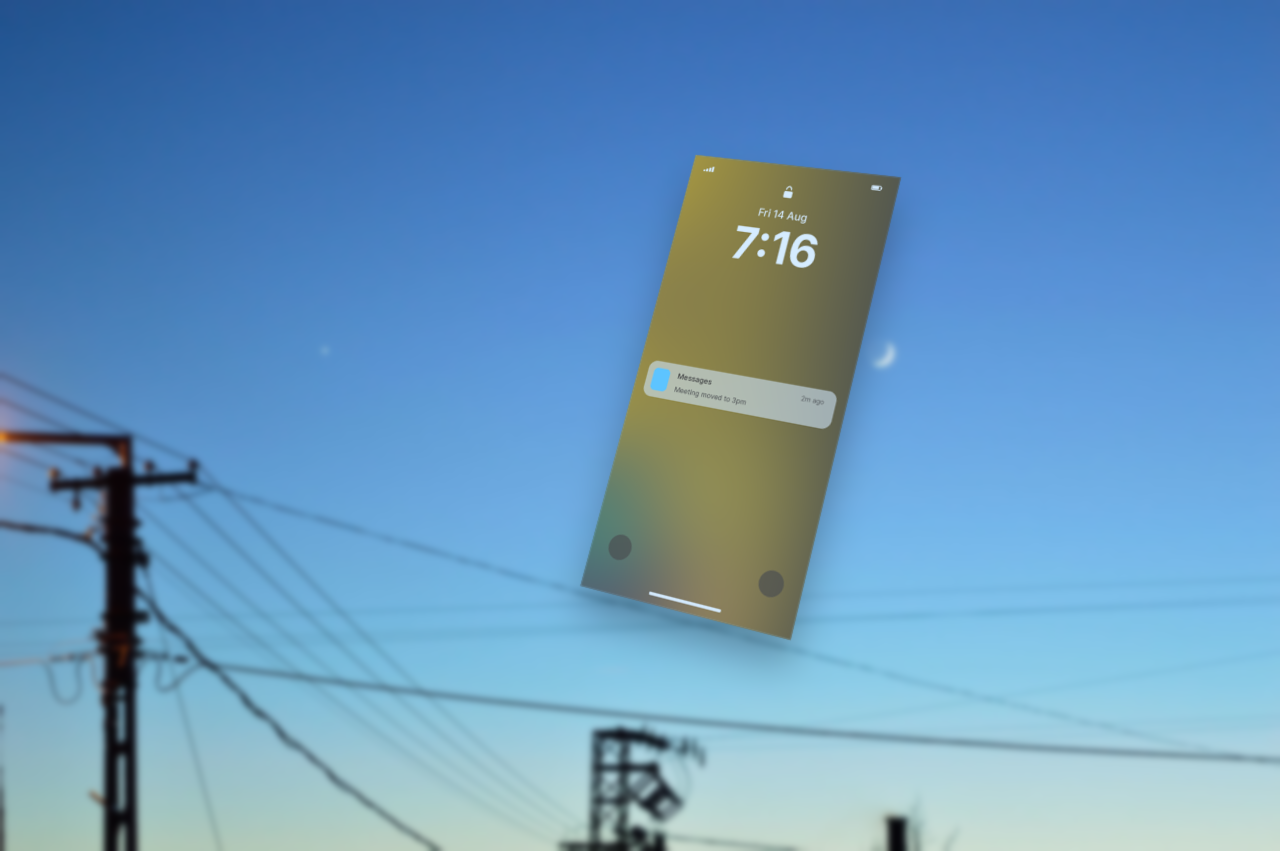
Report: 7:16
